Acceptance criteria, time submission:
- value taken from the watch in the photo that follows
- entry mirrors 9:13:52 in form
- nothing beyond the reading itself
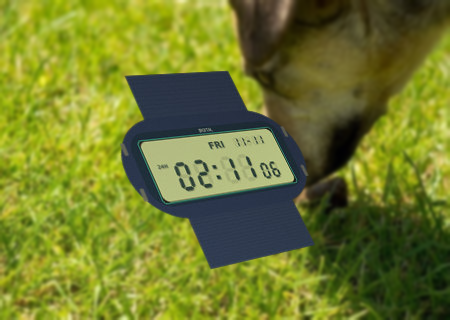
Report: 2:11:06
